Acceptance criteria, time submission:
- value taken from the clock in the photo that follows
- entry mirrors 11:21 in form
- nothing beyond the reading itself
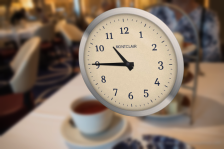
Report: 10:45
